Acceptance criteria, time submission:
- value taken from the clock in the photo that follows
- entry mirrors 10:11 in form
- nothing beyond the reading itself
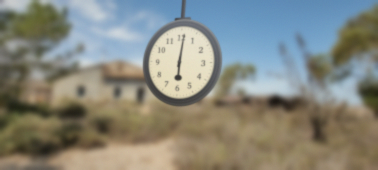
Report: 6:01
